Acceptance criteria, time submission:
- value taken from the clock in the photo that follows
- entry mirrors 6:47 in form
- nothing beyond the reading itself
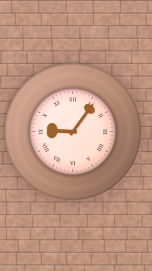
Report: 9:06
